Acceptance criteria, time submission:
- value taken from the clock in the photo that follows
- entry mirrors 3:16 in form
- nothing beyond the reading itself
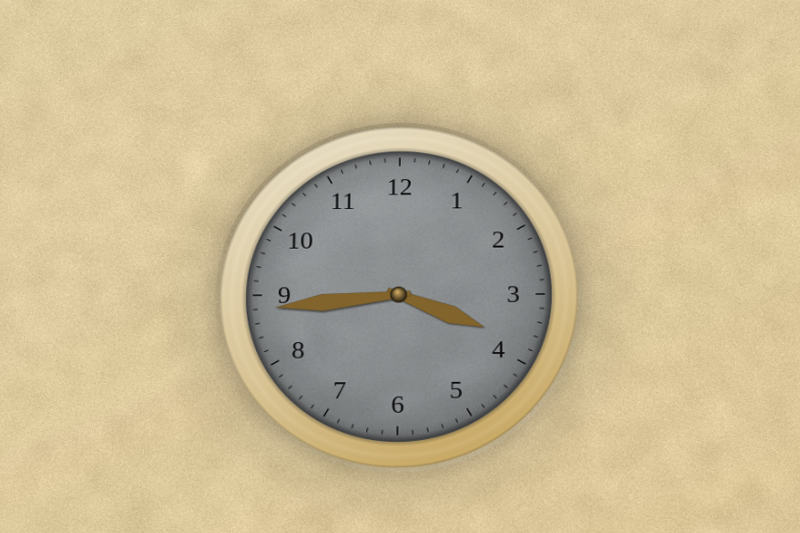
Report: 3:44
